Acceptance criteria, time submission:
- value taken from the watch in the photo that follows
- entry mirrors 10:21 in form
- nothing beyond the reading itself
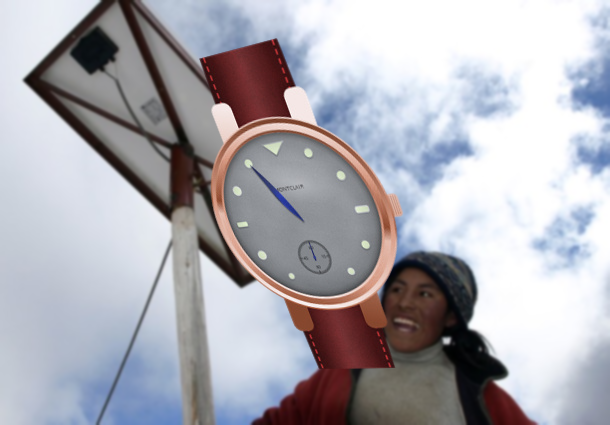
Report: 10:55
